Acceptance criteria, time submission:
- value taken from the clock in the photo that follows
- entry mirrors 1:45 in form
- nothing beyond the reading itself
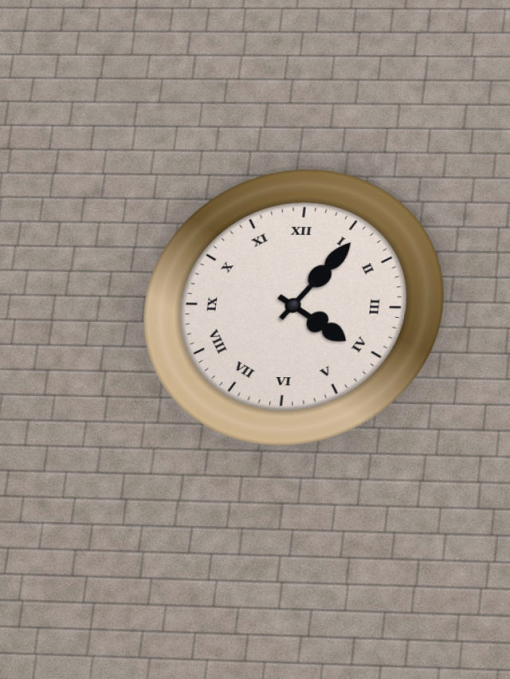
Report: 4:06
